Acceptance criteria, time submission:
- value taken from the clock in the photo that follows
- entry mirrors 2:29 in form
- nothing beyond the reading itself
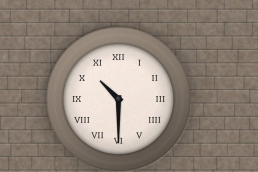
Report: 10:30
